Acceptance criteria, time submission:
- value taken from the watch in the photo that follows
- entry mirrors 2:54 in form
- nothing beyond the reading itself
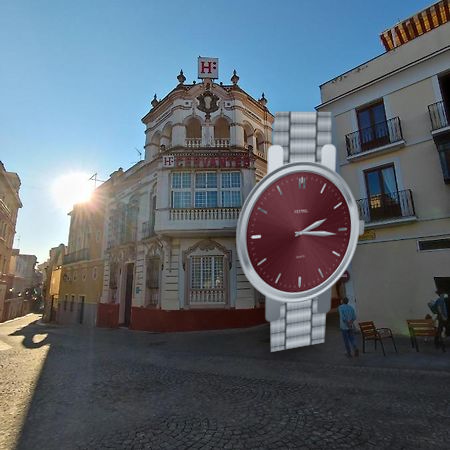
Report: 2:16
